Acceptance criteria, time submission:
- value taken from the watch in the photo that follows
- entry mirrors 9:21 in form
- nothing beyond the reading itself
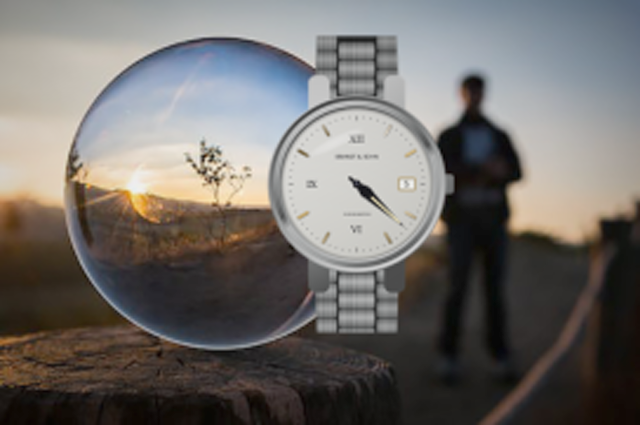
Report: 4:22
